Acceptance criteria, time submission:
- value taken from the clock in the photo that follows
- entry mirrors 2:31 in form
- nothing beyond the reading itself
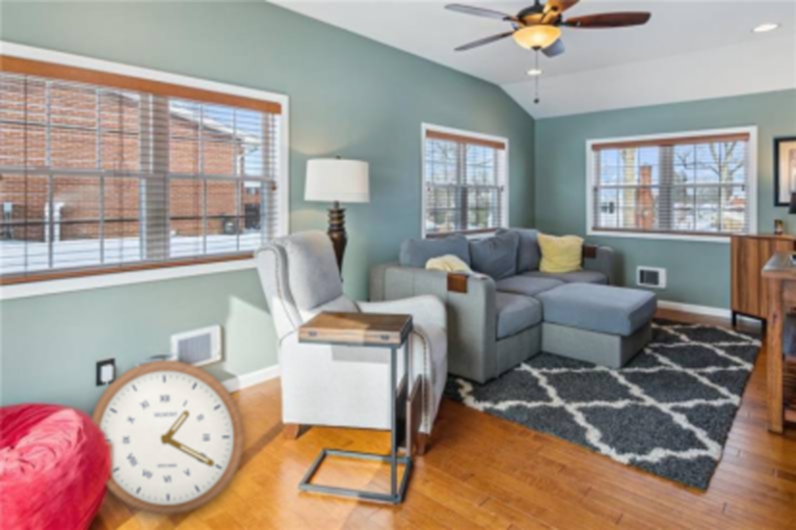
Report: 1:20
